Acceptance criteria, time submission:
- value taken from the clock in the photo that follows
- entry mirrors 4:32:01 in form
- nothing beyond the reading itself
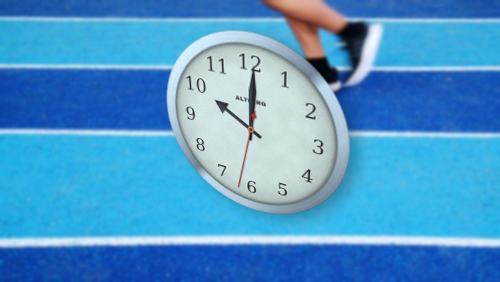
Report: 10:00:32
